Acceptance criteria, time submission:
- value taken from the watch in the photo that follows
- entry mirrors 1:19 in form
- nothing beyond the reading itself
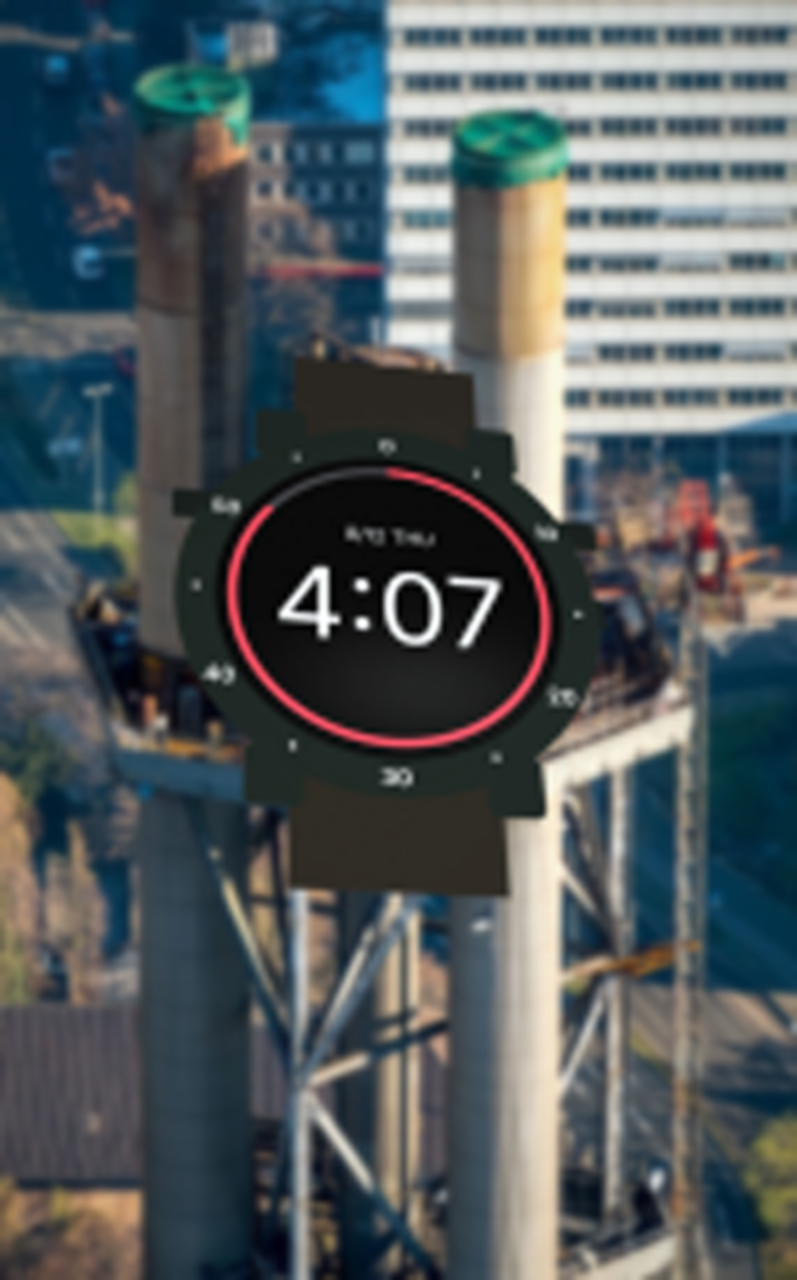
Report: 4:07
